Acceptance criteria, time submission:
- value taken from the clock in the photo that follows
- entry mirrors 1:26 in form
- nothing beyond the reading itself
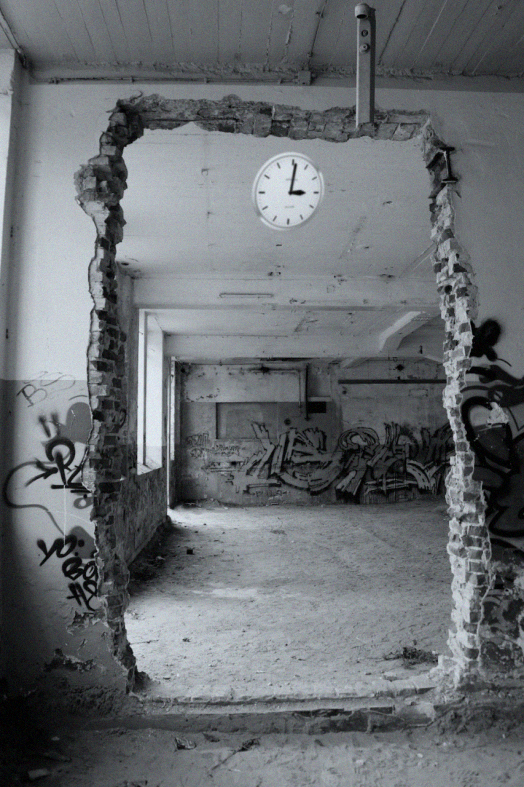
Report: 3:01
